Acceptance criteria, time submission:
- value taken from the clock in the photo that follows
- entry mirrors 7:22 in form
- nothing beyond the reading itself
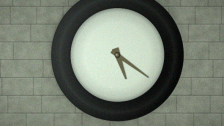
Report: 5:21
